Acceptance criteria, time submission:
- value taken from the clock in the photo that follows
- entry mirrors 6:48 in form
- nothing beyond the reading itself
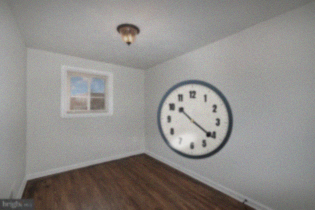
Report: 10:21
